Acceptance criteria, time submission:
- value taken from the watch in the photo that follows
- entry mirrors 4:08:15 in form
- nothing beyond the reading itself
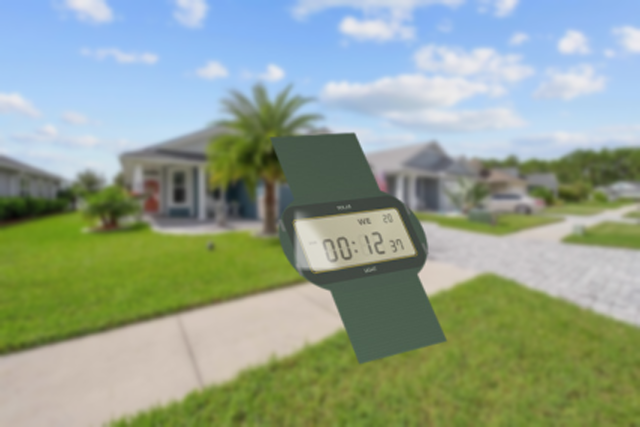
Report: 0:12:37
